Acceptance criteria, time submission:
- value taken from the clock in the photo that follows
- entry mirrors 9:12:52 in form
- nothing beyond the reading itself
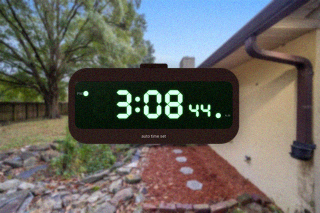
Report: 3:08:44
